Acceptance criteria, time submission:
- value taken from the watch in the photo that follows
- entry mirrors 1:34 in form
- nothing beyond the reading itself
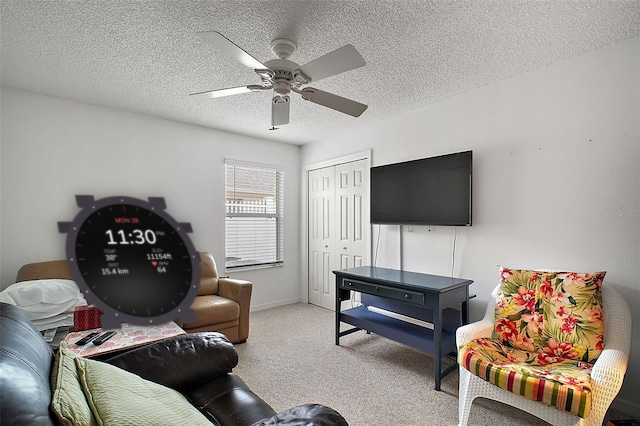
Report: 11:30
